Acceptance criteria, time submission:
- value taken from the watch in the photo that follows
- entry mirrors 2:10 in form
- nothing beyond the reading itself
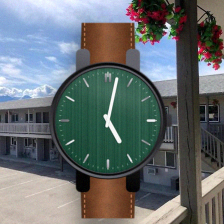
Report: 5:02
